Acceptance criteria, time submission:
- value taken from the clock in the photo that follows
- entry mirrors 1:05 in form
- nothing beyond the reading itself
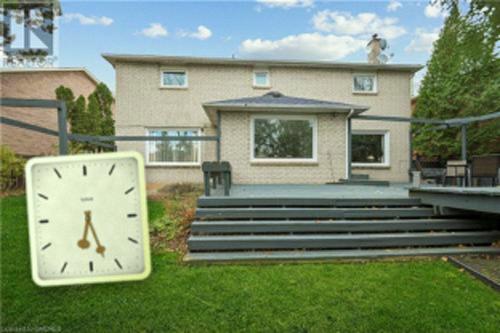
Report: 6:27
